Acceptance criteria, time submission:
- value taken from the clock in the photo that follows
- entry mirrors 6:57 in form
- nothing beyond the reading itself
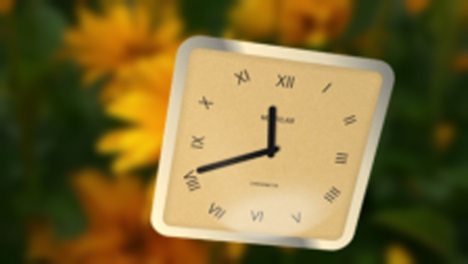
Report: 11:41
